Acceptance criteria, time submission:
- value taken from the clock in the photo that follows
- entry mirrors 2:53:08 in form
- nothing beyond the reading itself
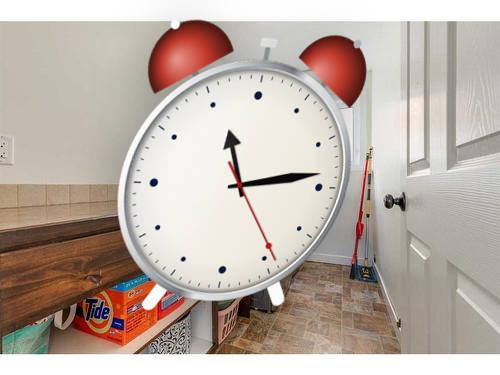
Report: 11:13:24
